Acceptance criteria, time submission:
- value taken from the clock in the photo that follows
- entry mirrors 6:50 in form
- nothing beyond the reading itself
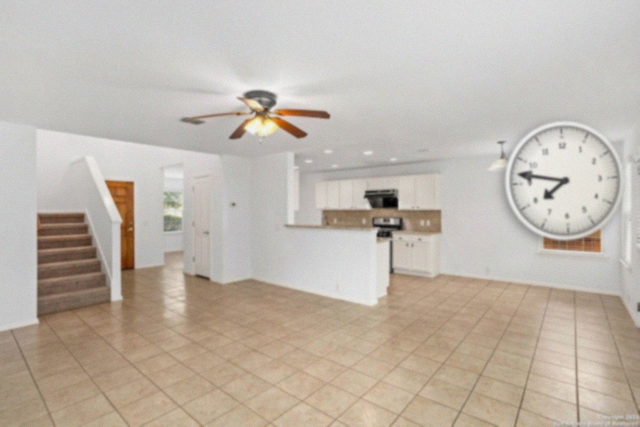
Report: 7:47
